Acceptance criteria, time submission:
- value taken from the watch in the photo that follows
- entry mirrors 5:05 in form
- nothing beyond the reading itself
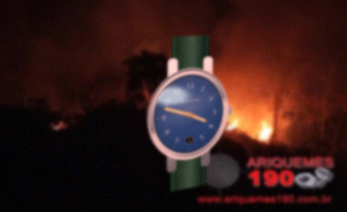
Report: 3:48
